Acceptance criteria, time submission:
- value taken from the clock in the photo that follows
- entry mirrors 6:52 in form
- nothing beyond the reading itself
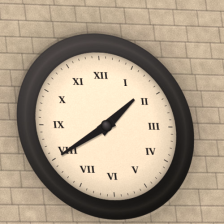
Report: 1:40
